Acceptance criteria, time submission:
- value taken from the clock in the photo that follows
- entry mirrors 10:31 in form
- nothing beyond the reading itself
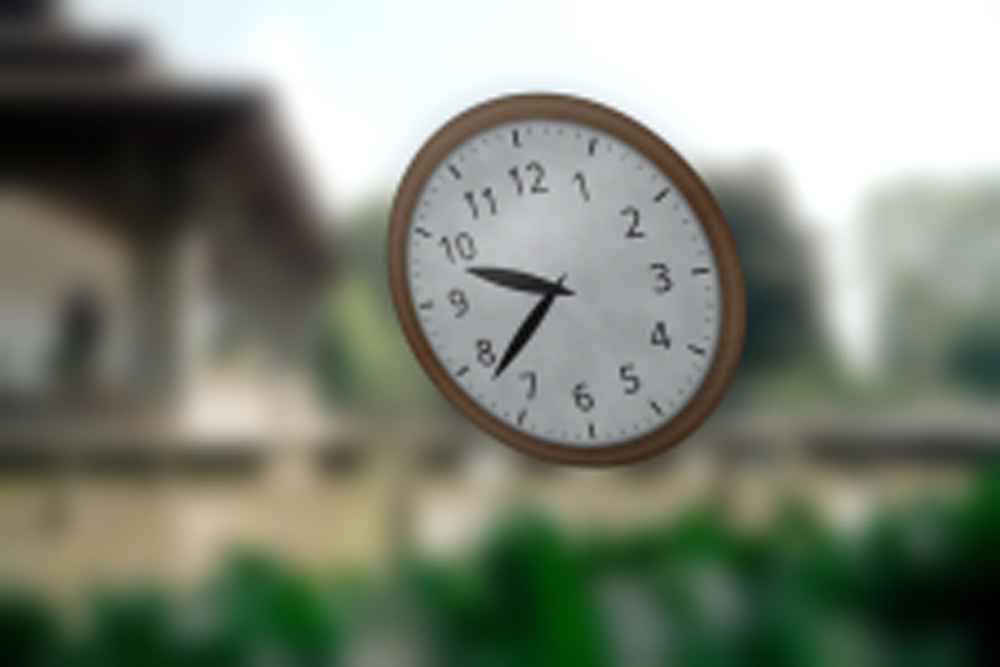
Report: 9:38
